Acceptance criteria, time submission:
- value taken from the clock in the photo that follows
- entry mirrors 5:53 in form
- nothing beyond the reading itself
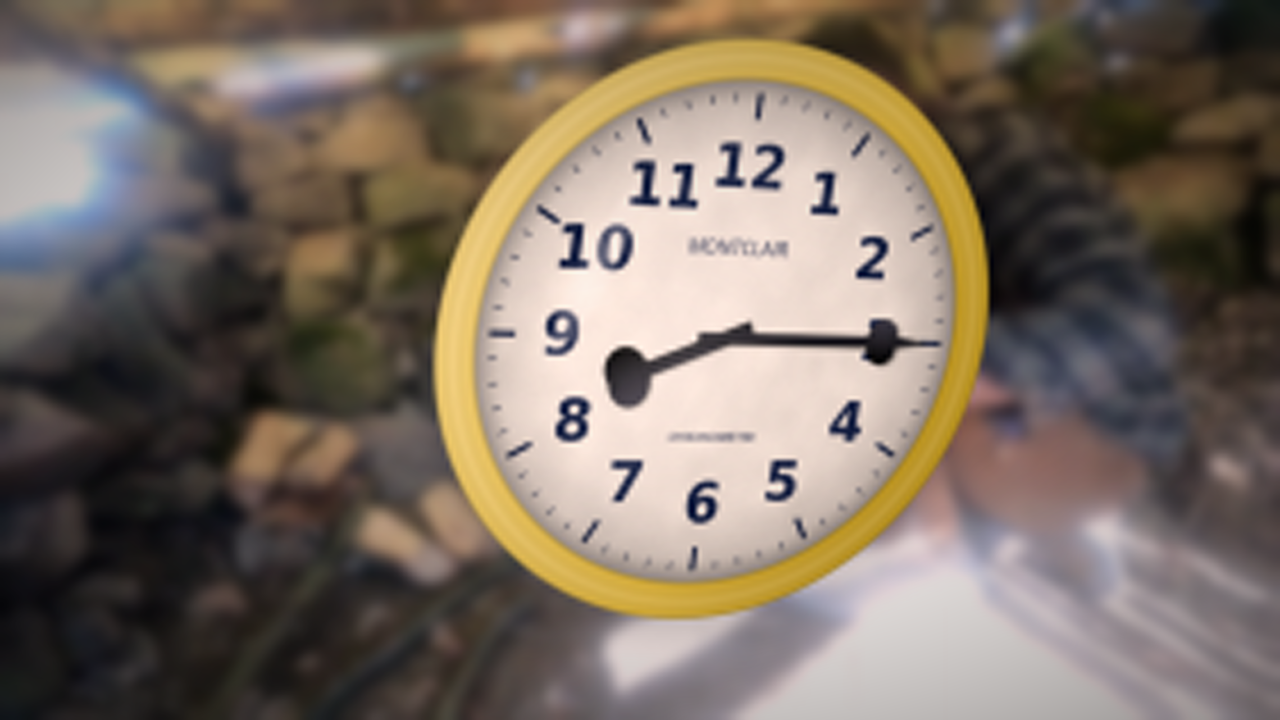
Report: 8:15
